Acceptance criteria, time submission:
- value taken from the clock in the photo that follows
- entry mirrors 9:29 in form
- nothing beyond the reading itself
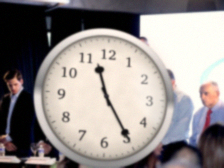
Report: 11:25
